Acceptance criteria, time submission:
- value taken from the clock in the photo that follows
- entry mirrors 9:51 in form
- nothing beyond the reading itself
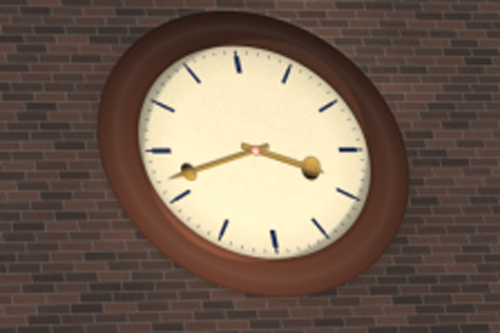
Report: 3:42
